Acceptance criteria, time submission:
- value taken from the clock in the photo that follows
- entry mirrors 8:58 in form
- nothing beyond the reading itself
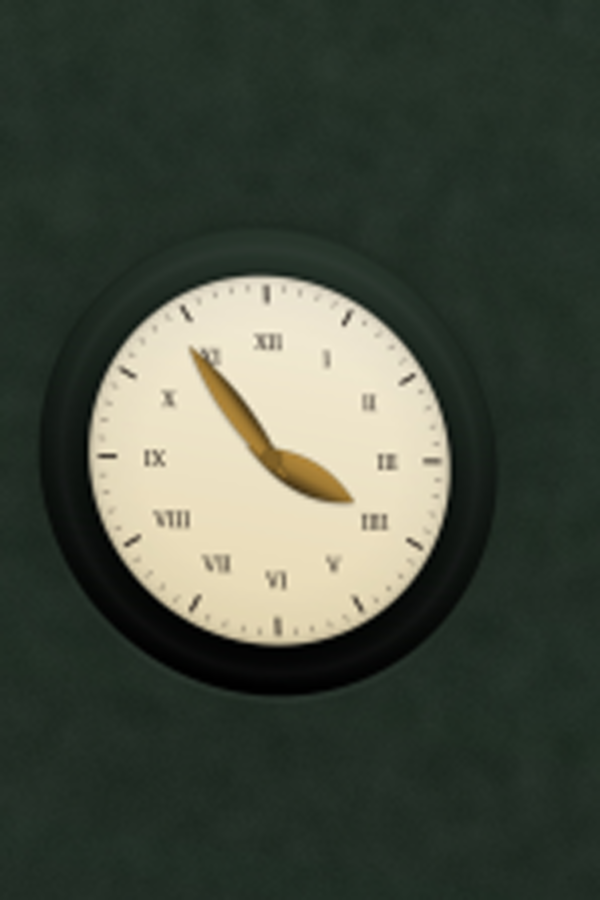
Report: 3:54
